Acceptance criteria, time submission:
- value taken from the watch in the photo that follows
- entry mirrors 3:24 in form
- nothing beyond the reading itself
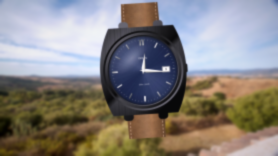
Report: 12:16
